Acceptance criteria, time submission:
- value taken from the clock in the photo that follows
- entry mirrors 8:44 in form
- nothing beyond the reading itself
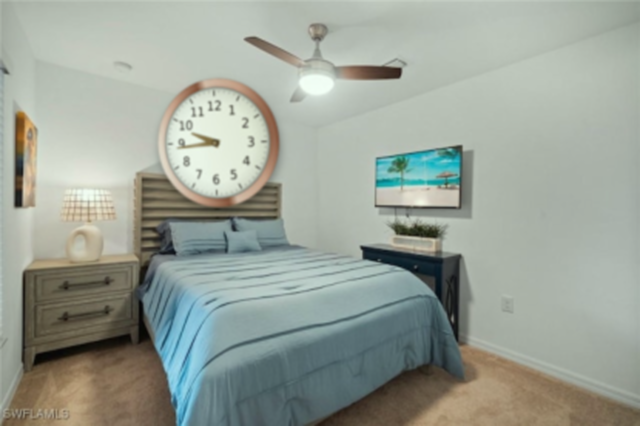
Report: 9:44
